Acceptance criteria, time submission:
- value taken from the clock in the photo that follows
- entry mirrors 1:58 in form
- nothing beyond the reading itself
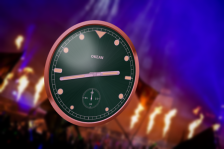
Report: 2:43
